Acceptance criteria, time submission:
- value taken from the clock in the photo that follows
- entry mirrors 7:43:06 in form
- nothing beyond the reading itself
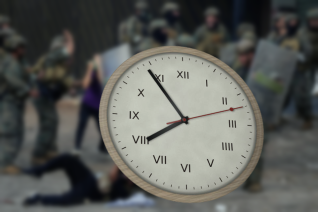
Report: 7:54:12
